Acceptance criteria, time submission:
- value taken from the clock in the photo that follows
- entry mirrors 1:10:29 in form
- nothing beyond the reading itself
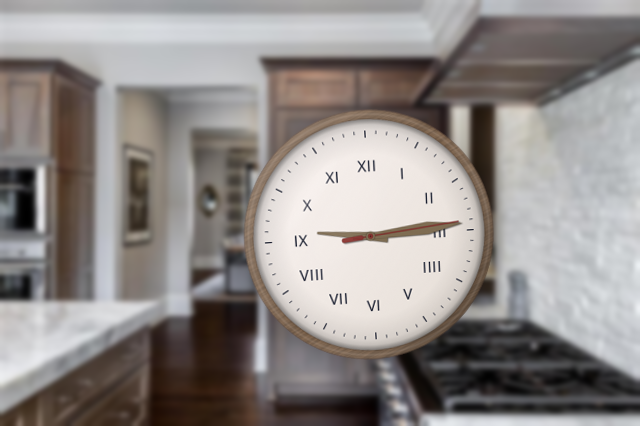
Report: 9:14:14
